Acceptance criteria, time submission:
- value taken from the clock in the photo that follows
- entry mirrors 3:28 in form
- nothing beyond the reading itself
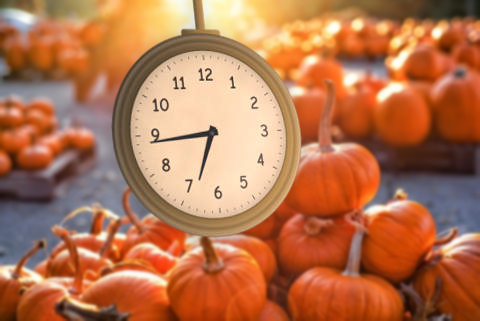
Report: 6:44
